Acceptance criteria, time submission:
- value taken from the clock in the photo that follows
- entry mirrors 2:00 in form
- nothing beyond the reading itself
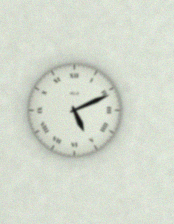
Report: 5:11
